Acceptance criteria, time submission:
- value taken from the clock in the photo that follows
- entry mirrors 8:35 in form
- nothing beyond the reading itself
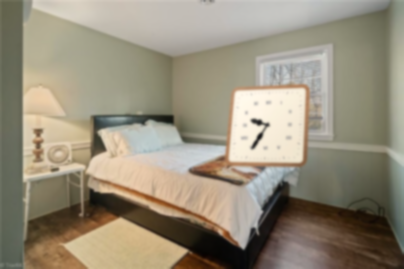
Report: 9:35
